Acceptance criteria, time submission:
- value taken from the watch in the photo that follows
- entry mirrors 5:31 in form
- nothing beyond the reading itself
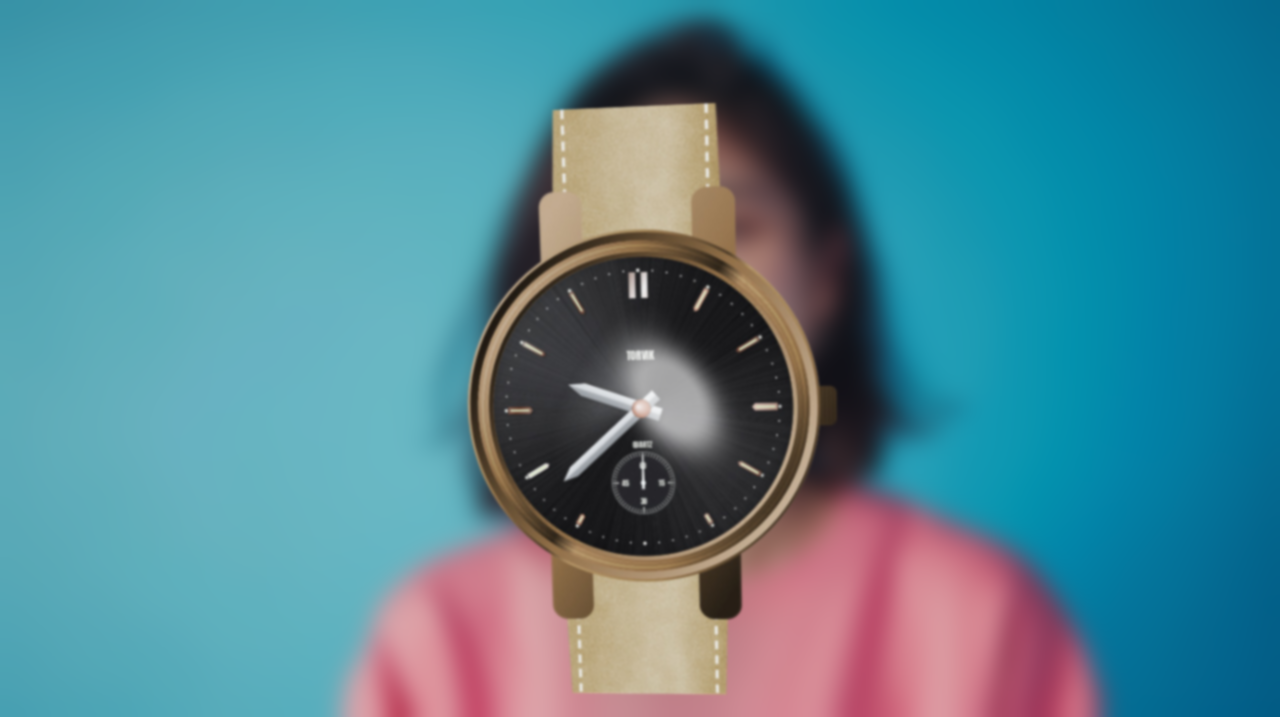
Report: 9:38
